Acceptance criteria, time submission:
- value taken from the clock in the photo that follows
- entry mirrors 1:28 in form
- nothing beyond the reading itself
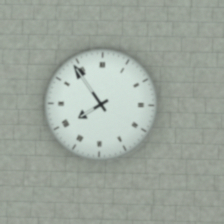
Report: 7:54
